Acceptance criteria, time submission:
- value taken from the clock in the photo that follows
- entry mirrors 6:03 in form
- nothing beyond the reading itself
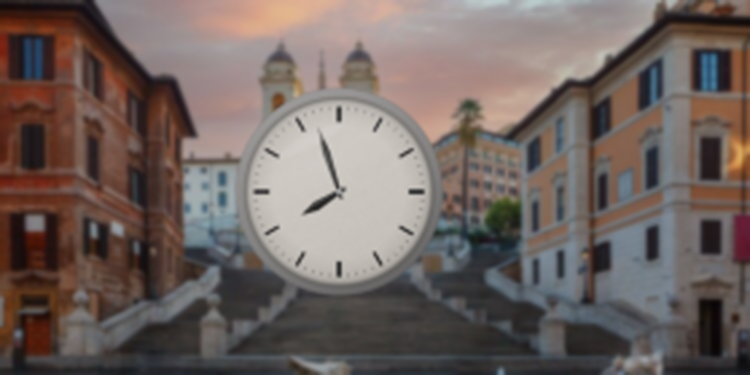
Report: 7:57
